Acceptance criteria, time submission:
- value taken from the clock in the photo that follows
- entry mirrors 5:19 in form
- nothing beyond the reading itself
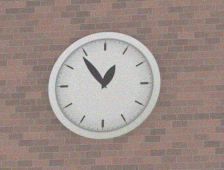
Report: 12:54
